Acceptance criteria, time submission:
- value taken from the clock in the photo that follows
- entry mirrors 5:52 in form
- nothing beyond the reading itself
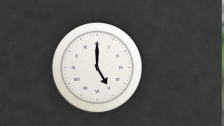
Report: 5:00
